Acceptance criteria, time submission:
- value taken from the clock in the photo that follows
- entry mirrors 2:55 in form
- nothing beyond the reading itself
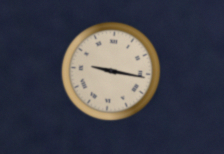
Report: 9:16
